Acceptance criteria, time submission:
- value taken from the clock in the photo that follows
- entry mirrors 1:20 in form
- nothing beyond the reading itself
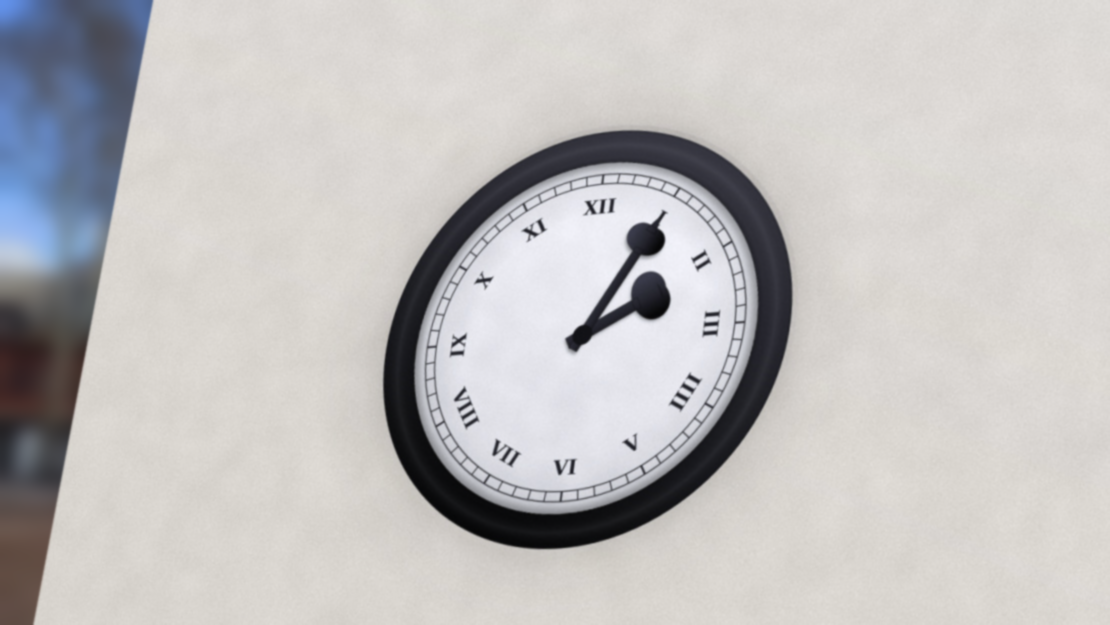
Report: 2:05
